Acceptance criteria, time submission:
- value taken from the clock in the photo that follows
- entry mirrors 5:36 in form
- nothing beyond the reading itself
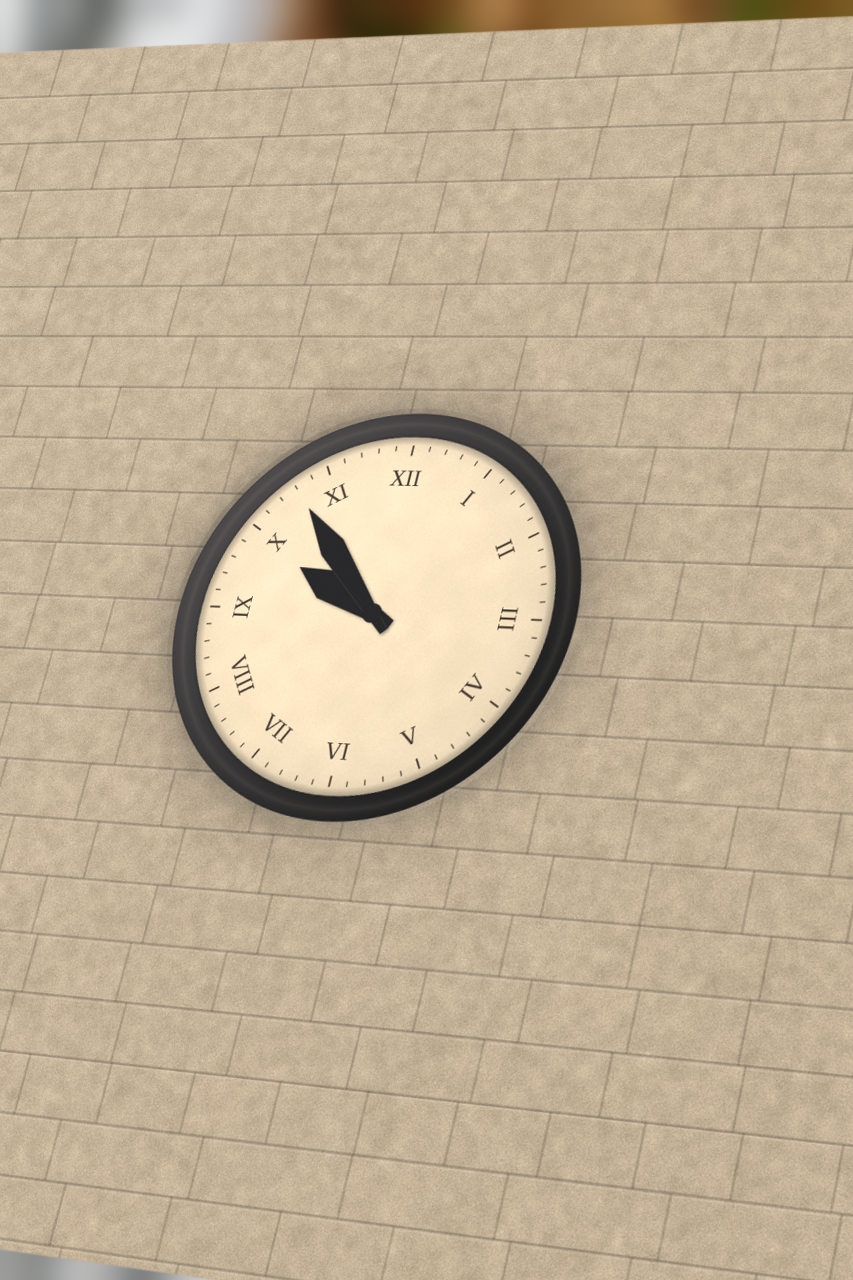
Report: 9:53
